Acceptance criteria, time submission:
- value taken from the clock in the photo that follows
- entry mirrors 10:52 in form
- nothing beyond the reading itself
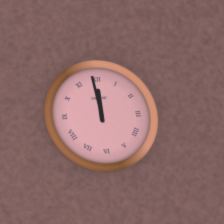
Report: 11:59
